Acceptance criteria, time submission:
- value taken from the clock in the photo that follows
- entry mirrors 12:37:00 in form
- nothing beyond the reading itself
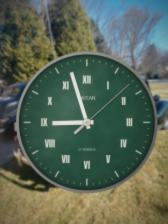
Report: 8:57:08
